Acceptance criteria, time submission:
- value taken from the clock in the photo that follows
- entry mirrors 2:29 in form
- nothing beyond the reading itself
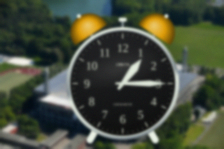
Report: 1:15
